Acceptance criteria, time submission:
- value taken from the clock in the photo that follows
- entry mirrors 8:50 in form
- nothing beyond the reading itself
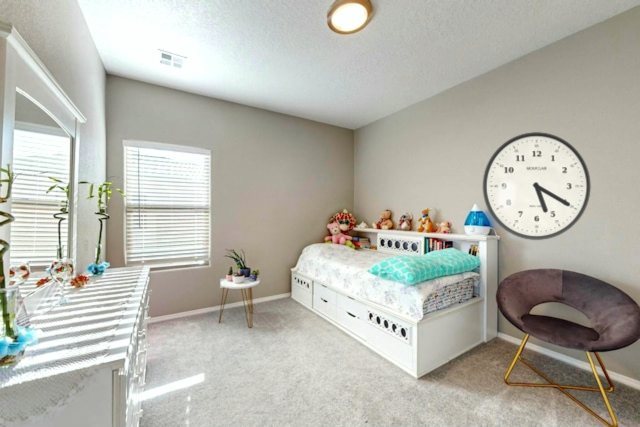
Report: 5:20
